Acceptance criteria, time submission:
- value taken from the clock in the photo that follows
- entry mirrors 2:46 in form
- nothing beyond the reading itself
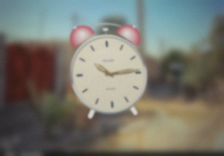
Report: 10:14
